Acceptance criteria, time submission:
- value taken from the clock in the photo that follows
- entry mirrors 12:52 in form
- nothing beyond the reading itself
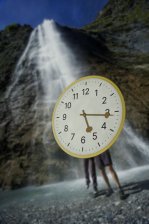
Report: 5:16
